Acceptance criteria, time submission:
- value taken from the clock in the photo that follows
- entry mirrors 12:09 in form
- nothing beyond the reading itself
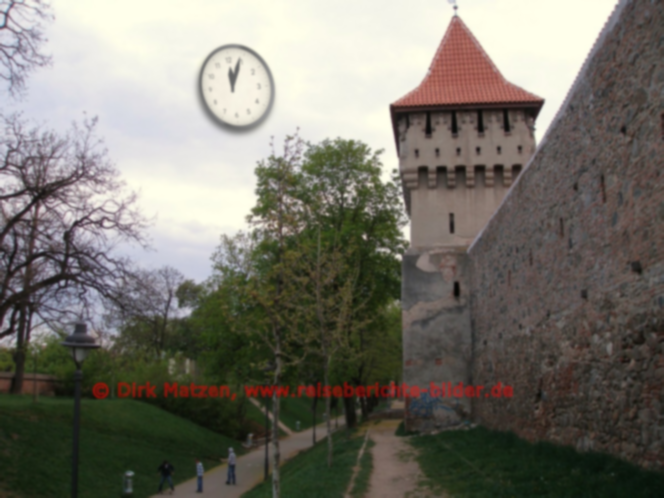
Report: 12:04
